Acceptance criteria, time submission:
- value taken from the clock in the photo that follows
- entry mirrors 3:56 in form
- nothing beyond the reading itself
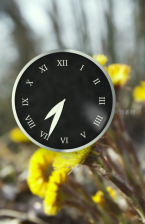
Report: 7:34
